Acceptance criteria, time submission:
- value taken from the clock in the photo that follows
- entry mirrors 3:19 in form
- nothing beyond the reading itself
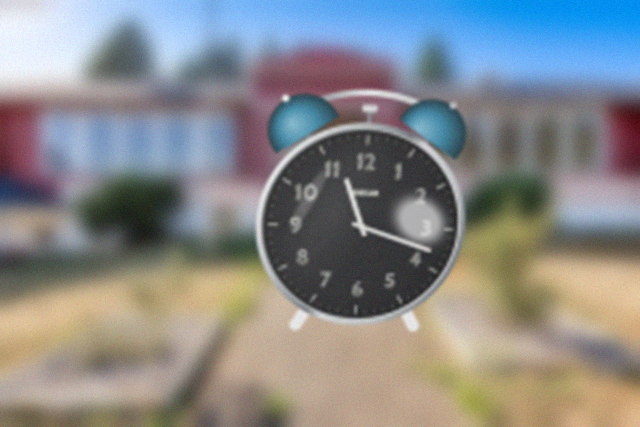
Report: 11:18
